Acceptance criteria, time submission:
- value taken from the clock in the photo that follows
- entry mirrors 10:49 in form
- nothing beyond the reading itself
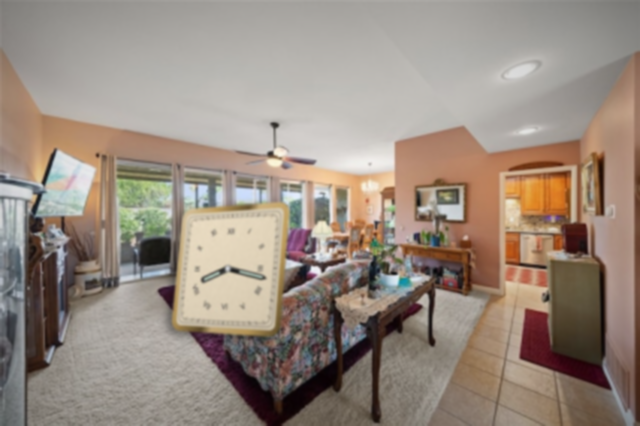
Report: 8:17
